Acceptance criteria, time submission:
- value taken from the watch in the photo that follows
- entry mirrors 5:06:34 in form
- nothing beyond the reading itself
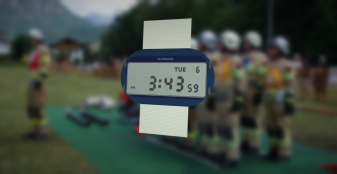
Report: 3:43:59
